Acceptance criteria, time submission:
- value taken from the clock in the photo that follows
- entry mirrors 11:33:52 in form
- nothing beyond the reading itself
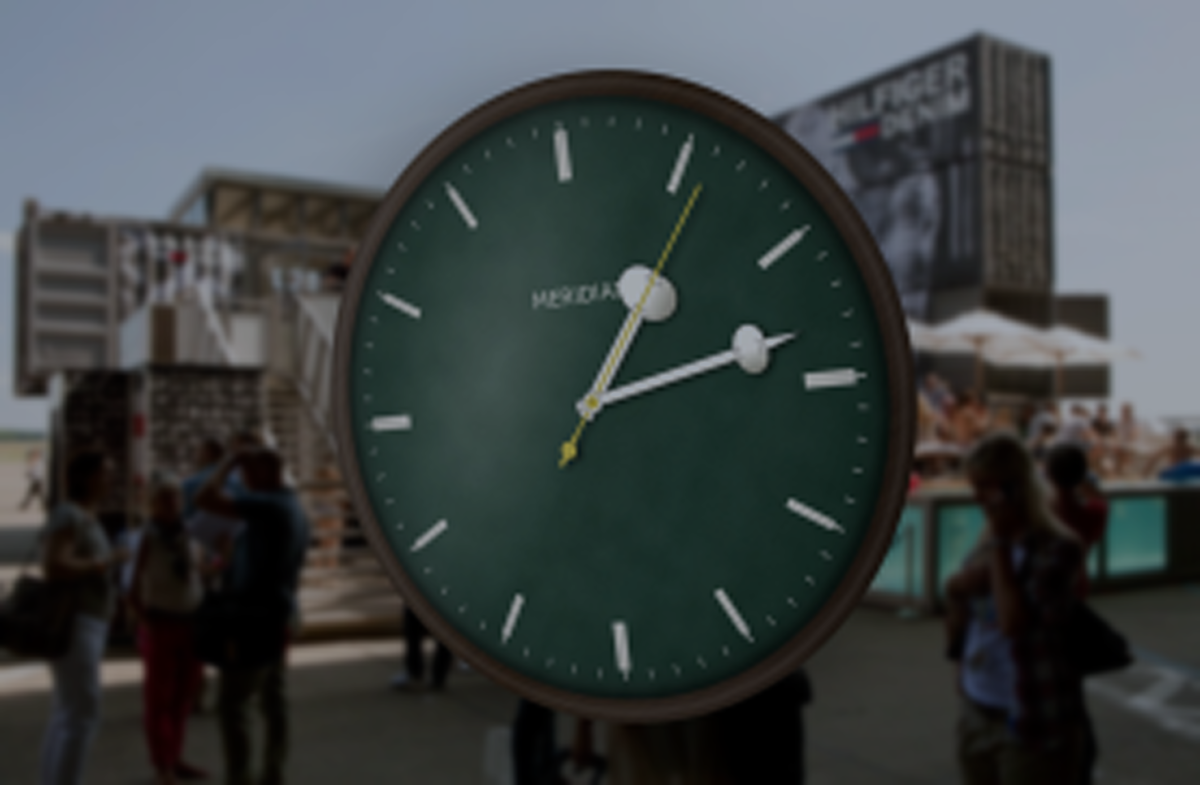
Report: 1:13:06
